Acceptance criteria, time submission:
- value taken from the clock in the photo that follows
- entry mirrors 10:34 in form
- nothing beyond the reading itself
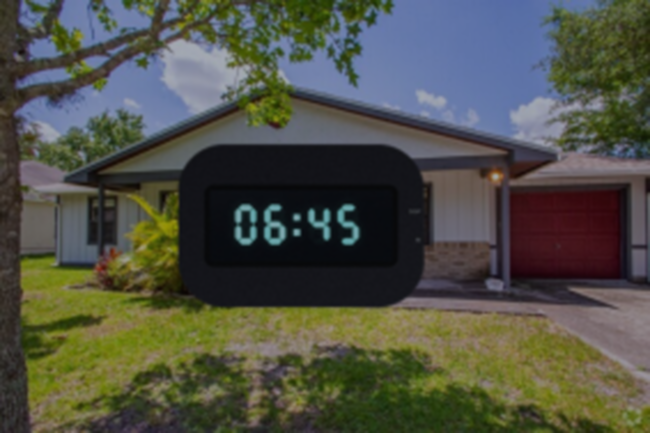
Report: 6:45
